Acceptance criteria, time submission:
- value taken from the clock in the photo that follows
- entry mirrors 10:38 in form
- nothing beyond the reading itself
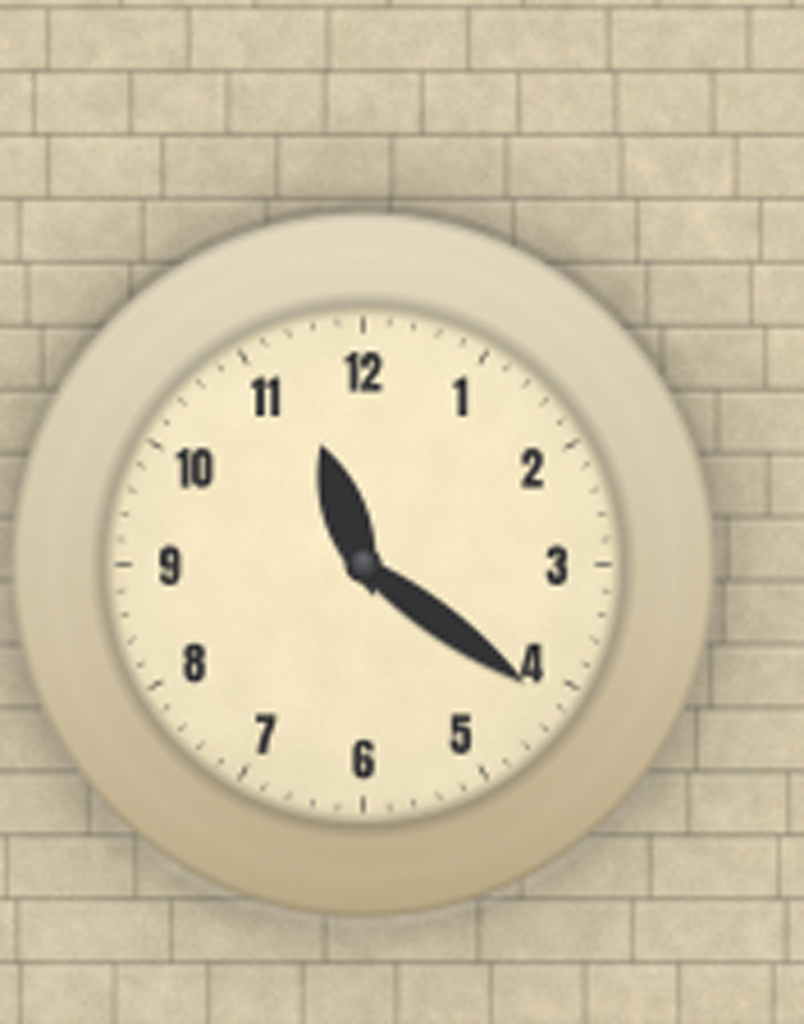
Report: 11:21
